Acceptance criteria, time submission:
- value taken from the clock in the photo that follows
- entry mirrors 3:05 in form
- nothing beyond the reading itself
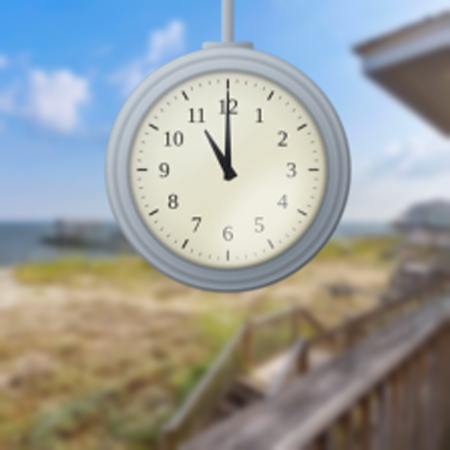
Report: 11:00
